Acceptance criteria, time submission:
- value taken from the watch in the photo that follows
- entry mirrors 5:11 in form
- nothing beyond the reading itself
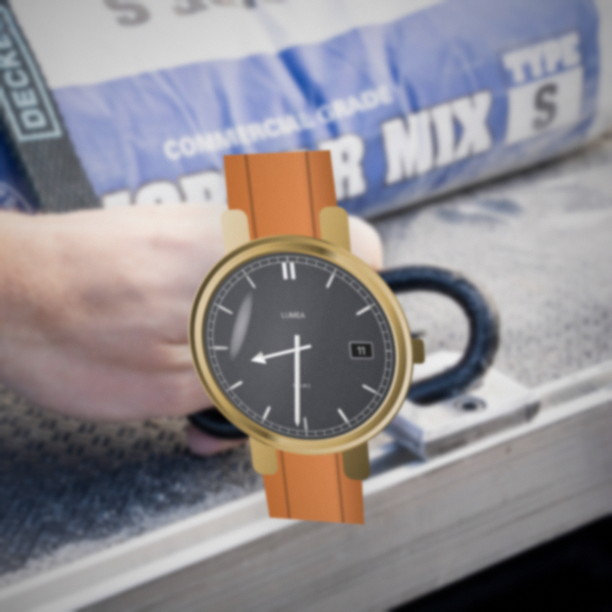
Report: 8:31
